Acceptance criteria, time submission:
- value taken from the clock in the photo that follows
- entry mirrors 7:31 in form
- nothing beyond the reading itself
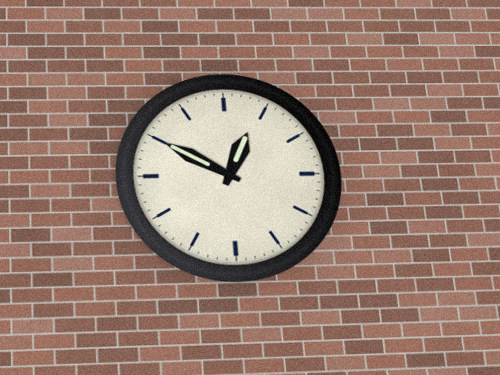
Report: 12:50
